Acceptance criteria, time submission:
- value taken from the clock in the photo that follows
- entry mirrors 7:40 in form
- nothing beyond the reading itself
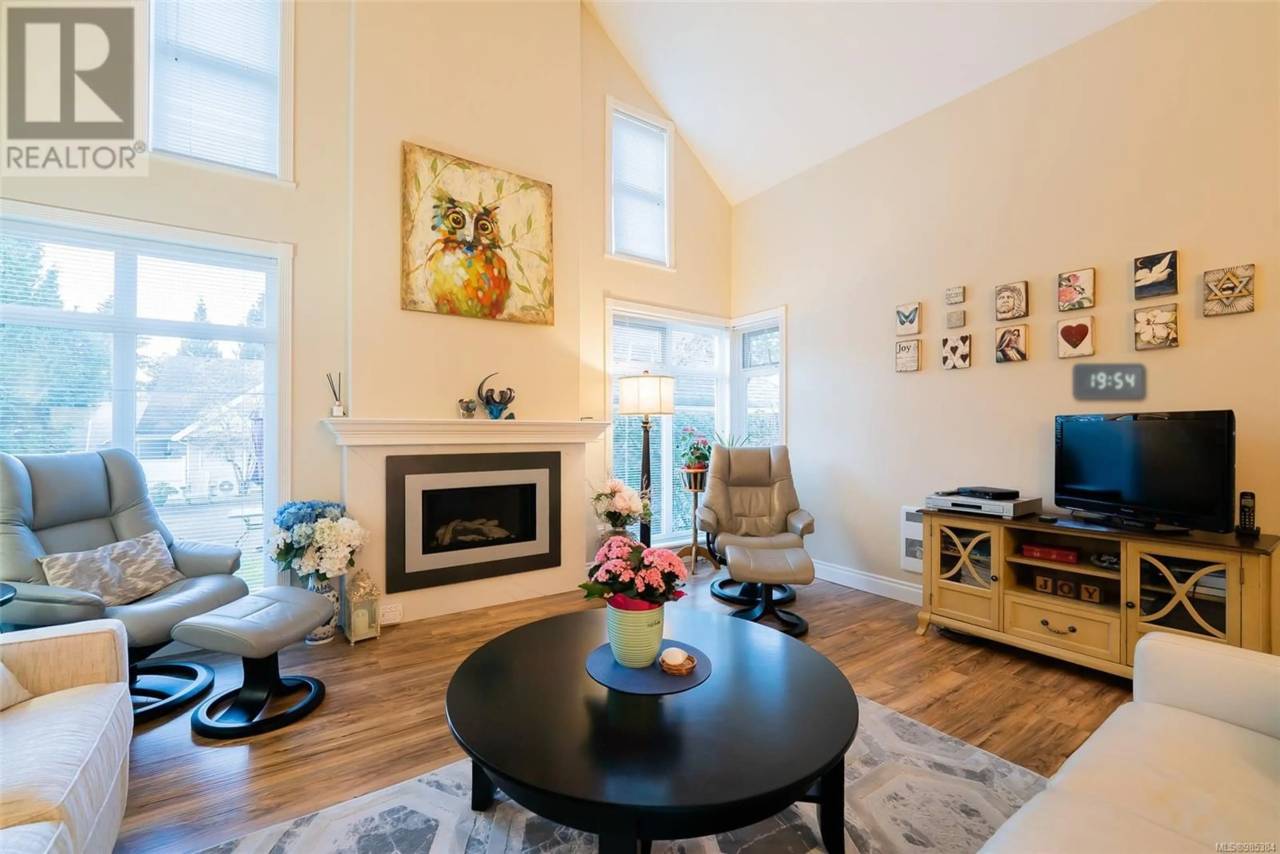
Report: 19:54
